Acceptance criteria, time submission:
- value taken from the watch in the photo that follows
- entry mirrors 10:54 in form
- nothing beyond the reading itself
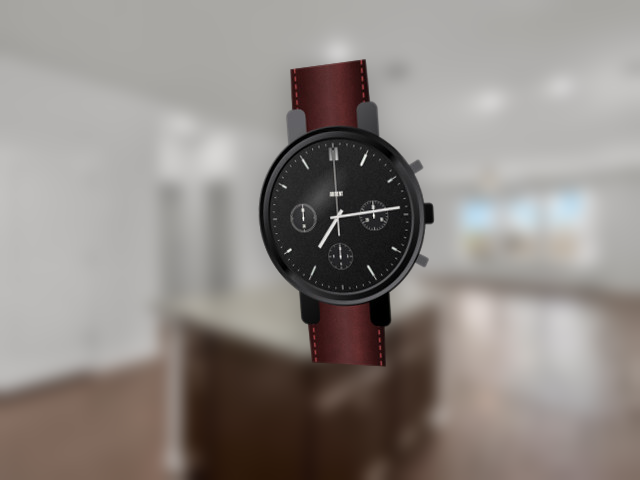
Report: 7:14
